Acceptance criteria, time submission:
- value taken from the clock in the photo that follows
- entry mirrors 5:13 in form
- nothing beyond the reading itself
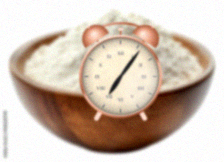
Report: 7:06
